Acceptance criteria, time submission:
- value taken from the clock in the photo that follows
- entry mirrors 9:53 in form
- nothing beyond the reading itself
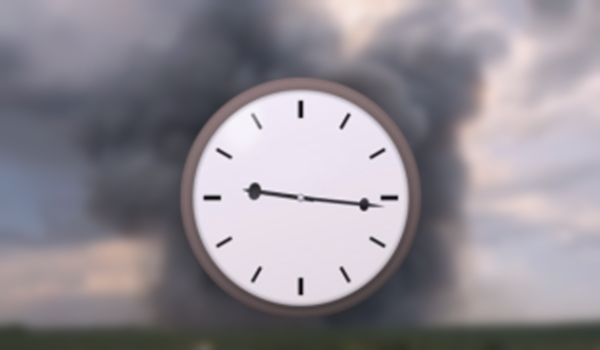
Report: 9:16
